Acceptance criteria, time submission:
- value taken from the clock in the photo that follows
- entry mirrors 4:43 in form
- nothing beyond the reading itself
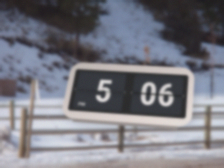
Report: 5:06
